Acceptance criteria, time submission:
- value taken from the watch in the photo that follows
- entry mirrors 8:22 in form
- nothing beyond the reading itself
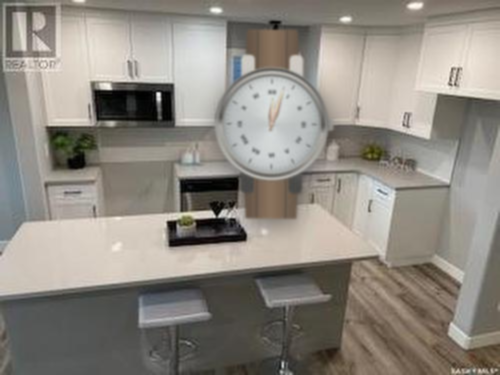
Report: 12:03
